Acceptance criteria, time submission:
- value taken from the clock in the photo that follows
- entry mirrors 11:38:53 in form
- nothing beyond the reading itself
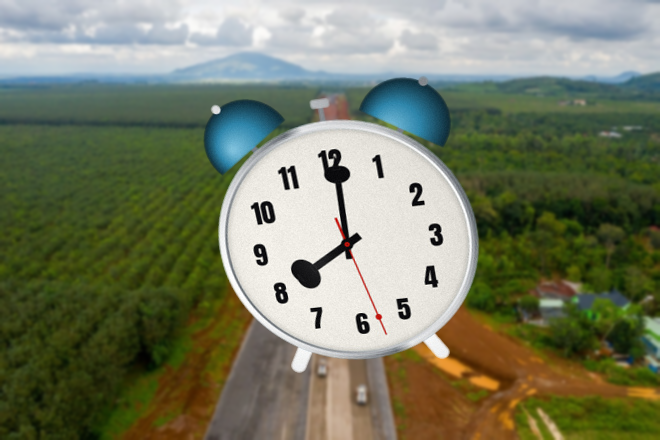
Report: 8:00:28
